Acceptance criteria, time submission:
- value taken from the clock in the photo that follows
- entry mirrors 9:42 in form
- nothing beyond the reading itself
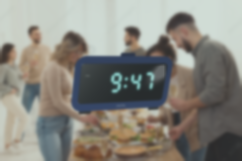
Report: 9:47
